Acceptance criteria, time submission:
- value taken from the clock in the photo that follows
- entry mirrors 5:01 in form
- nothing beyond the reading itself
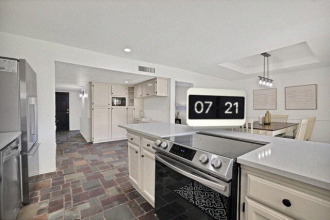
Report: 7:21
